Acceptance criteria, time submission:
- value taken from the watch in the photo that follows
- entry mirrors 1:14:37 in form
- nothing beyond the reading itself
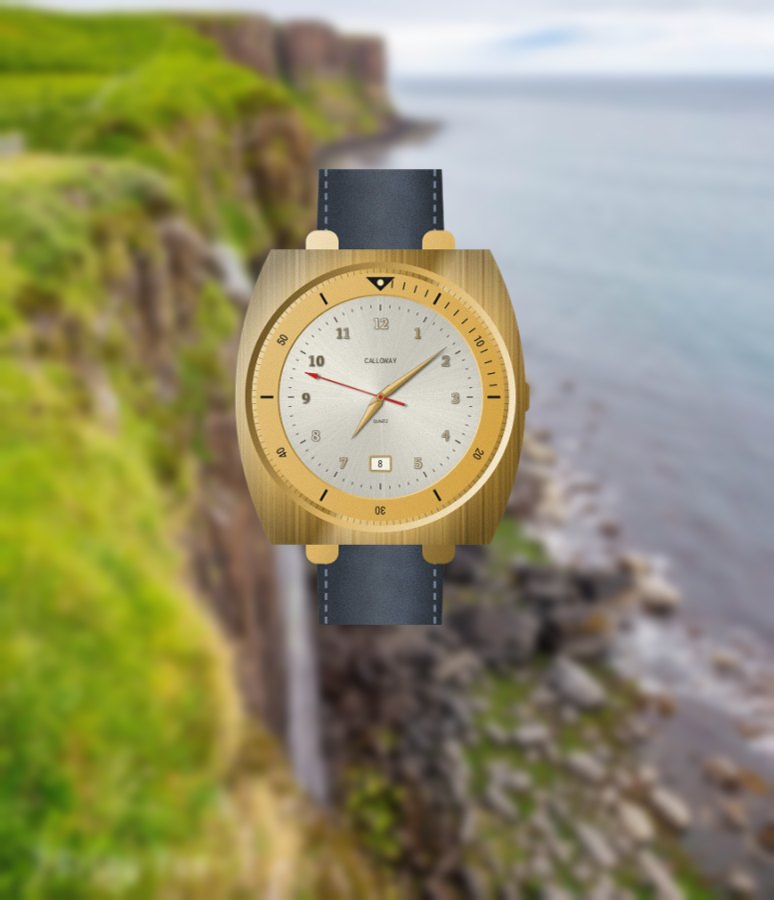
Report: 7:08:48
